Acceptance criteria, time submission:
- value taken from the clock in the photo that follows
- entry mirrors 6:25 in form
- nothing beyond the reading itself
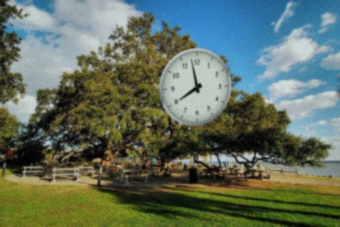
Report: 7:58
